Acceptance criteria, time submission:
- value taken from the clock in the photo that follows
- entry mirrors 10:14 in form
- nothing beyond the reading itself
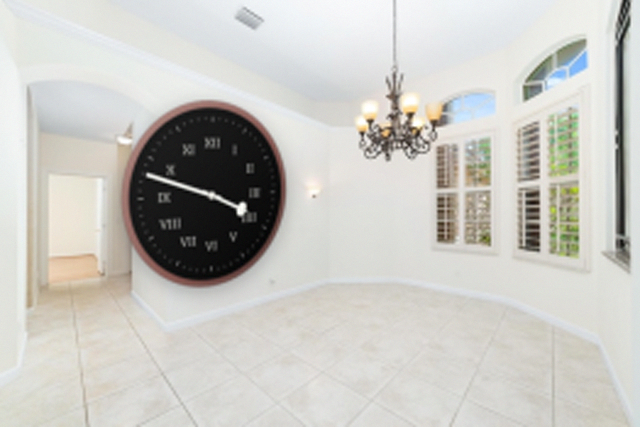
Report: 3:48
